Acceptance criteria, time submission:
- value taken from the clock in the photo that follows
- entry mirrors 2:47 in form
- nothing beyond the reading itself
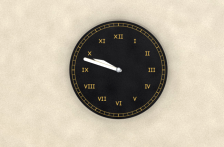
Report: 9:48
